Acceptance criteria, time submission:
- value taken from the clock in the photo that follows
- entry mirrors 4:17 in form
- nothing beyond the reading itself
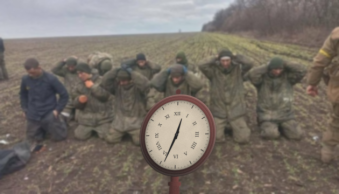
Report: 12:34
